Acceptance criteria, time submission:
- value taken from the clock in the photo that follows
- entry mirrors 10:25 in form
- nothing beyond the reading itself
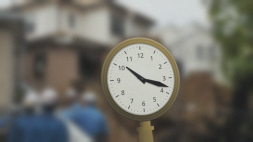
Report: 10:18
